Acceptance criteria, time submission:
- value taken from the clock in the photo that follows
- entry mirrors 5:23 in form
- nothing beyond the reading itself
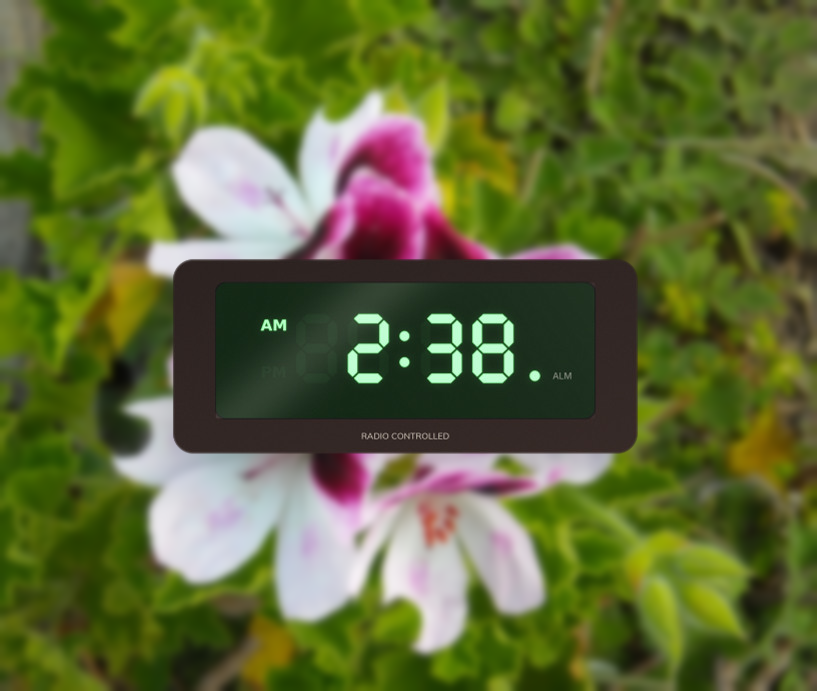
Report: 2:38
